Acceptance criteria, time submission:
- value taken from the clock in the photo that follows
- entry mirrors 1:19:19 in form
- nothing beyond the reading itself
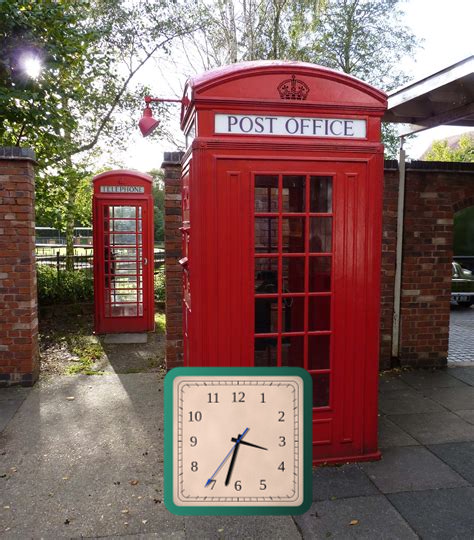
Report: 3:32:36
